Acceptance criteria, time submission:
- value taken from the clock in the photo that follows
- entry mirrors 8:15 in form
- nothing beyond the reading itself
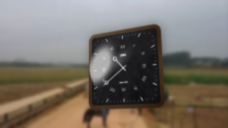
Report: 10:39
